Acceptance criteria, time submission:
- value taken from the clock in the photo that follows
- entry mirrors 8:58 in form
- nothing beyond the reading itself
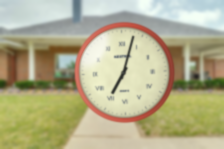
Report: 7:03
